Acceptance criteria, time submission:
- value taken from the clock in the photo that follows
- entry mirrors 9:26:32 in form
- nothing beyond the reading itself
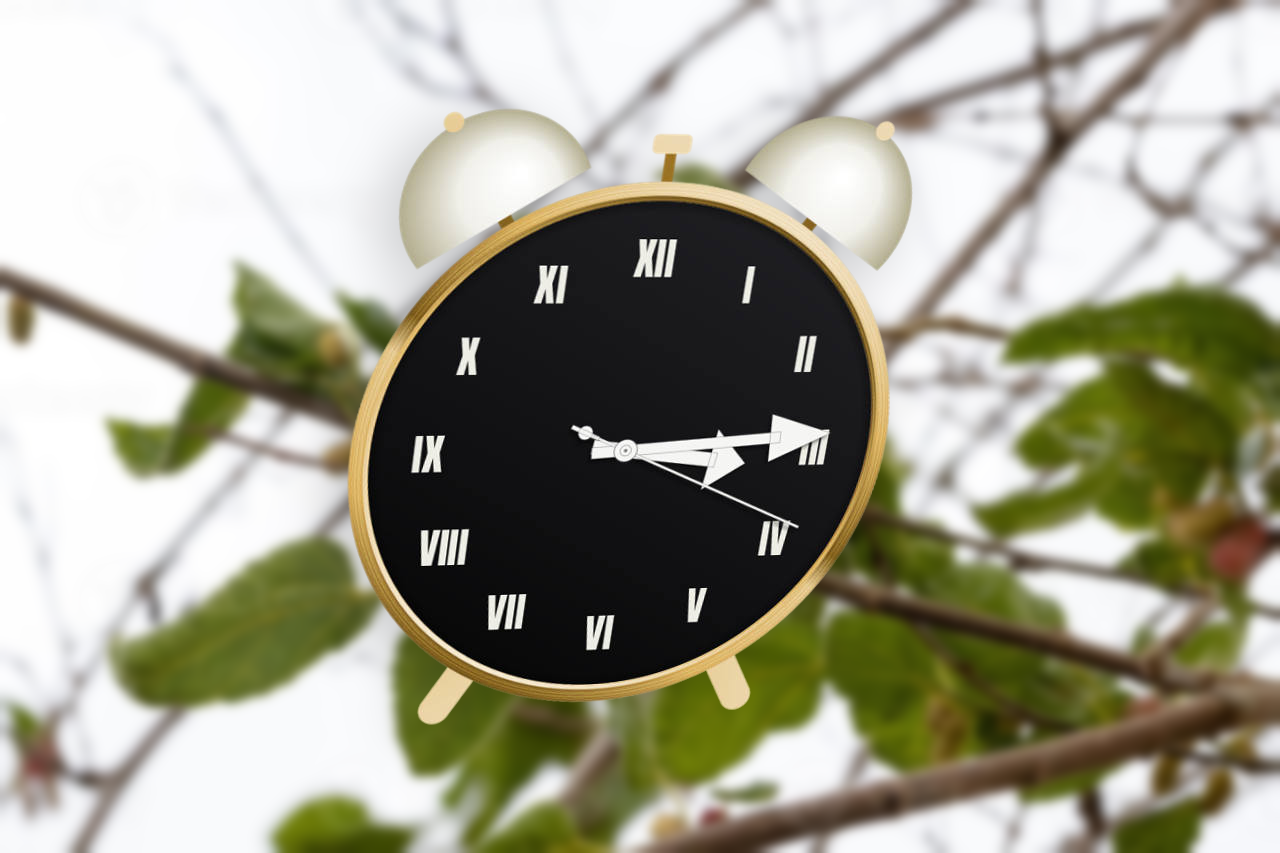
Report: 3:14:19
